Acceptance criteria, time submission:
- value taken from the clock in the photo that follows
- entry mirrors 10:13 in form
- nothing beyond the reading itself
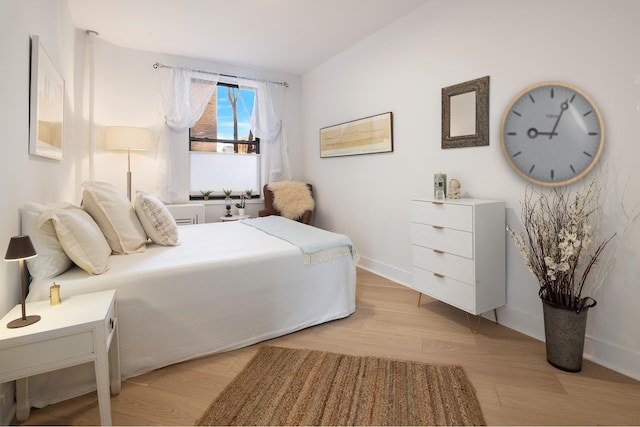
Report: 9:04
